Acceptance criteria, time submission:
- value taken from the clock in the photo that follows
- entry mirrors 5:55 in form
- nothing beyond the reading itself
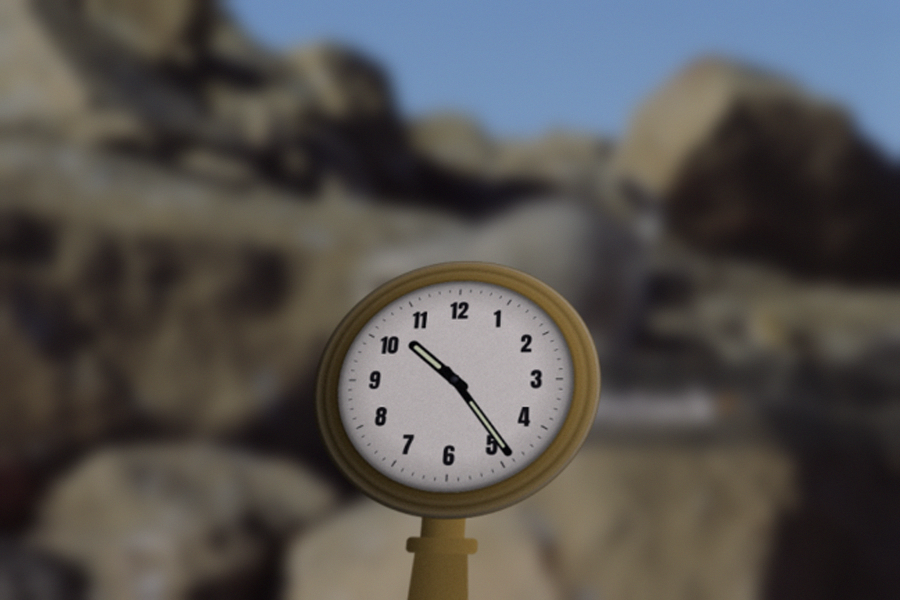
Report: 10:24
